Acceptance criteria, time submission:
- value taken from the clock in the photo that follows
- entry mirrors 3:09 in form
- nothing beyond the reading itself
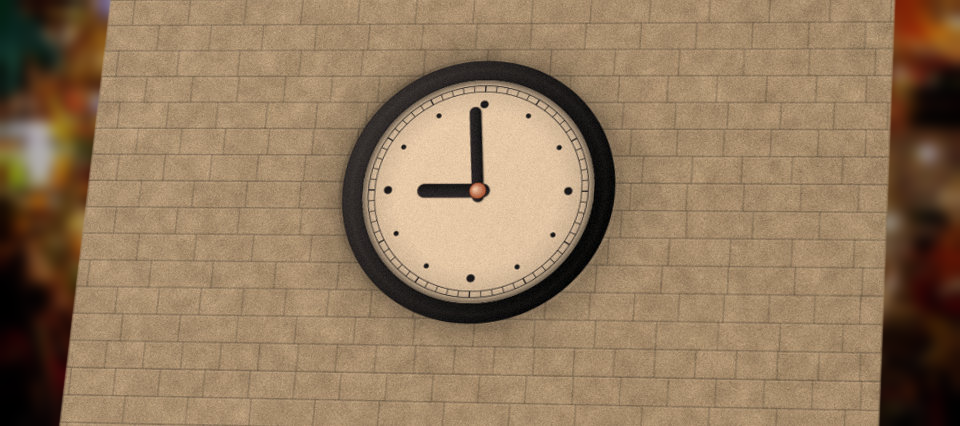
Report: 8:59
